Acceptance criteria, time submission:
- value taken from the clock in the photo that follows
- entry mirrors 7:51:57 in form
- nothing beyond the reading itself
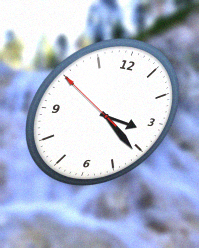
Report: 3:20:50
